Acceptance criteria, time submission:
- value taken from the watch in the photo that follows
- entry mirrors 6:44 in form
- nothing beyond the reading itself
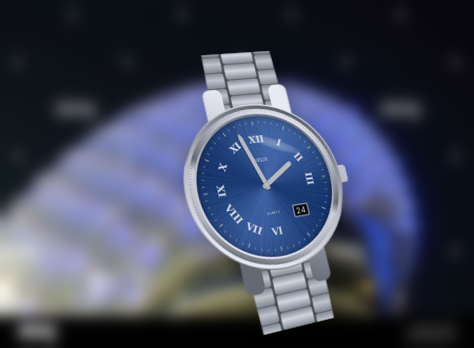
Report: 1:57
